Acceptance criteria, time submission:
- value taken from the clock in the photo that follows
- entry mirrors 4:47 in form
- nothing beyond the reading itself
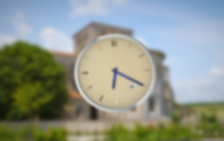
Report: 6:20
